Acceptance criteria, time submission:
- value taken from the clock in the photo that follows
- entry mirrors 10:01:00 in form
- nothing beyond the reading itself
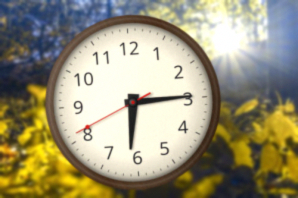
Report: 6:14:41
